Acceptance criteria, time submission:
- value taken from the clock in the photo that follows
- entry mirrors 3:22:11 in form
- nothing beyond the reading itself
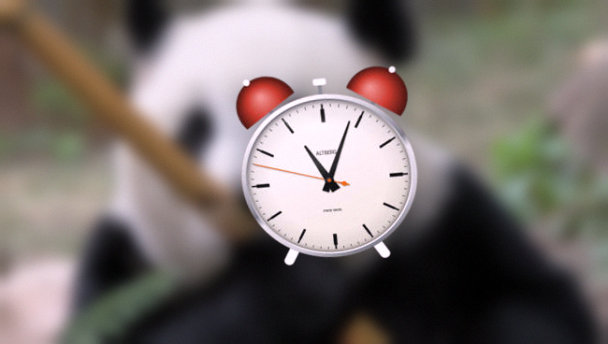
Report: 11:03:48
